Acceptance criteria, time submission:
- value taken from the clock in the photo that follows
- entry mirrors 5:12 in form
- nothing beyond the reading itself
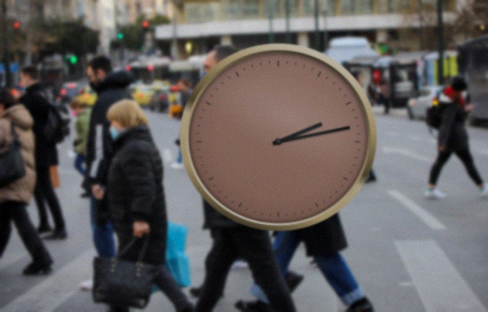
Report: 2:13
